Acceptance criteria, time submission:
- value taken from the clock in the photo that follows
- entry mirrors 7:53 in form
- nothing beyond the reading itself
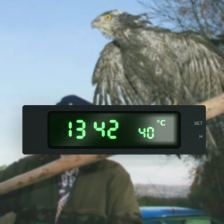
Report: 13:42
